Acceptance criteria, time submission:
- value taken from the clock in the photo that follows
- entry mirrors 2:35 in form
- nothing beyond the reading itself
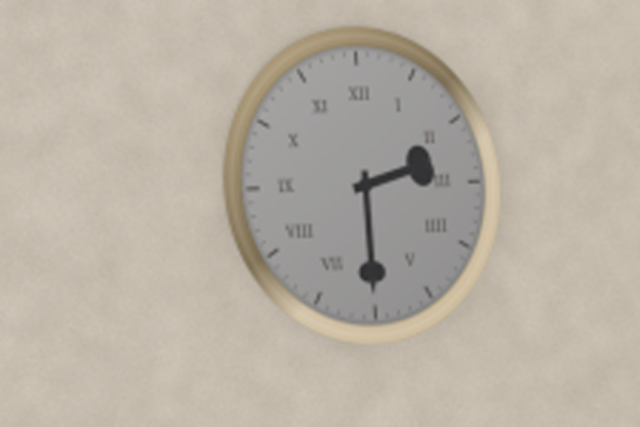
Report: 2:30
